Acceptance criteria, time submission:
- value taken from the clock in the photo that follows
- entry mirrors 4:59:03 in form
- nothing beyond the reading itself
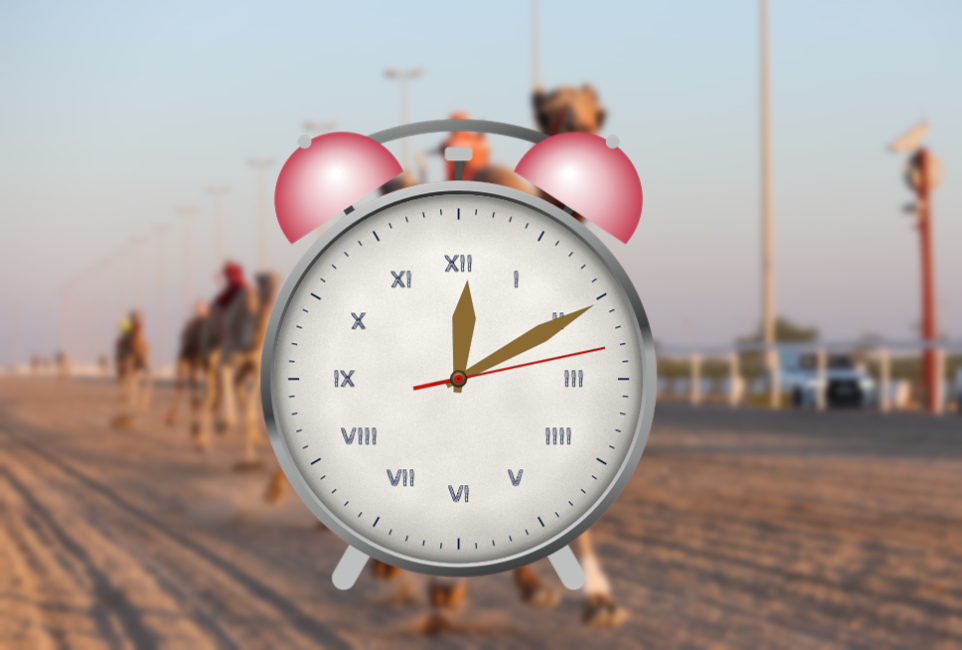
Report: 12:10:13
